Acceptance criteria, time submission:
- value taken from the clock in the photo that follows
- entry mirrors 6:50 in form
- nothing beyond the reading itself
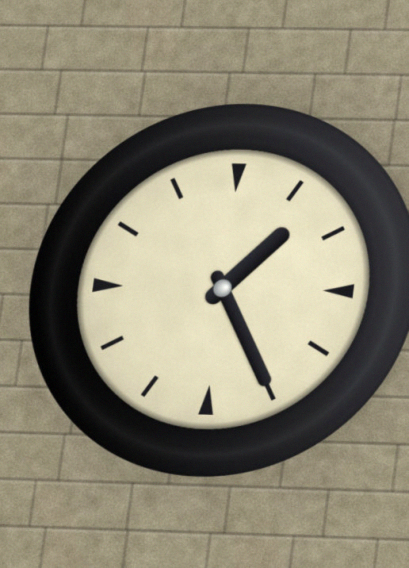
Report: 1:25
